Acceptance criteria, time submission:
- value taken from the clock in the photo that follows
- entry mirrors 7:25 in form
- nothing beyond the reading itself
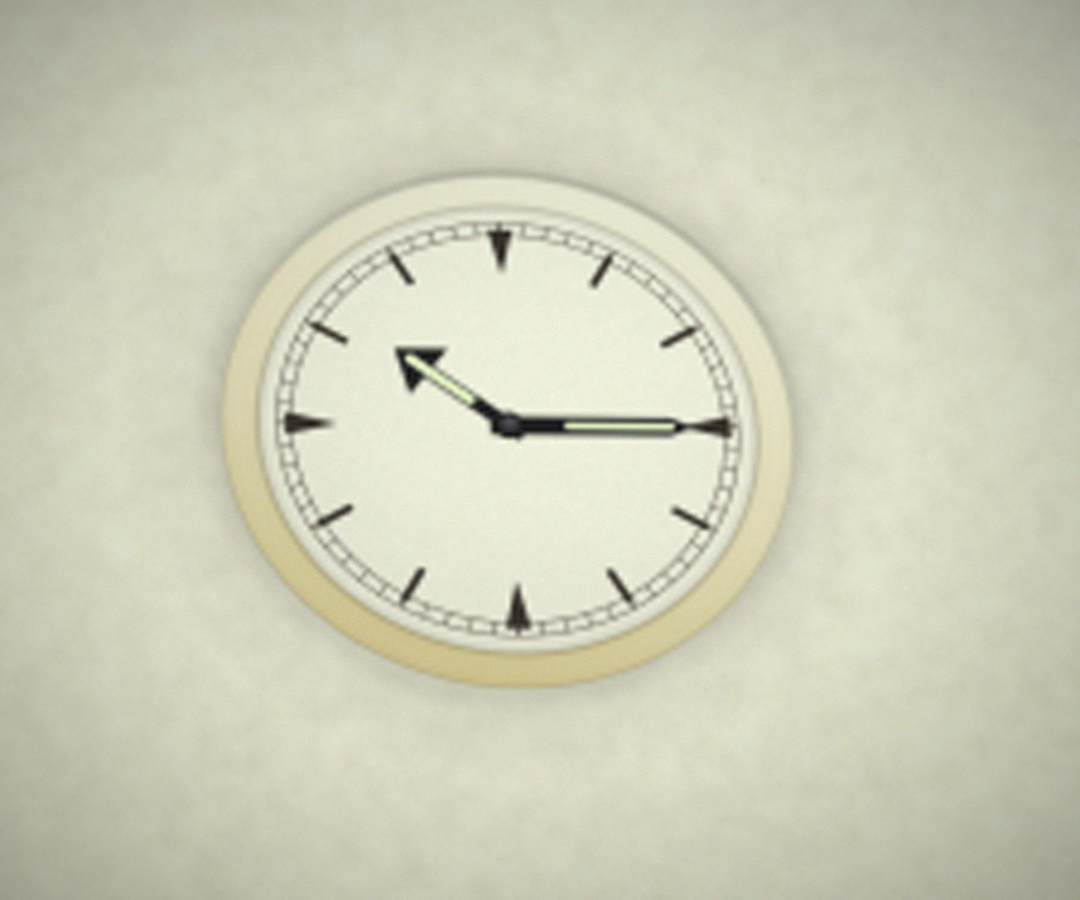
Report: 10:15
